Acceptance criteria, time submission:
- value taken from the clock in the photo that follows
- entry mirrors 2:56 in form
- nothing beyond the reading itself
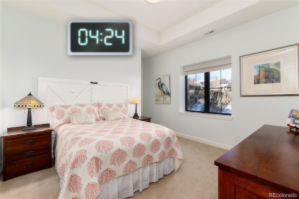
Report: 4:24
